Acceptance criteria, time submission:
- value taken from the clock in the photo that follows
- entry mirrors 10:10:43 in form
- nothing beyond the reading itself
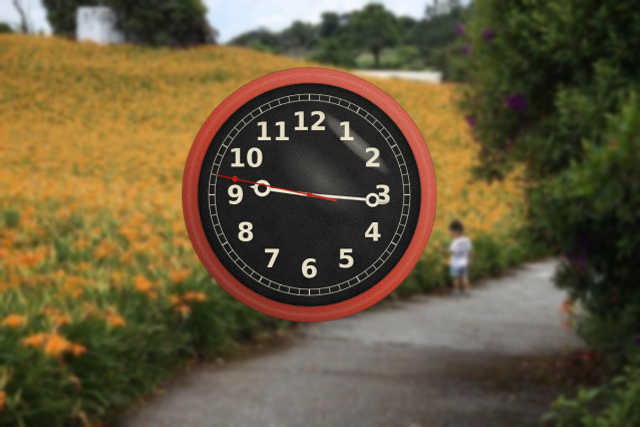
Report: 9:15:47
